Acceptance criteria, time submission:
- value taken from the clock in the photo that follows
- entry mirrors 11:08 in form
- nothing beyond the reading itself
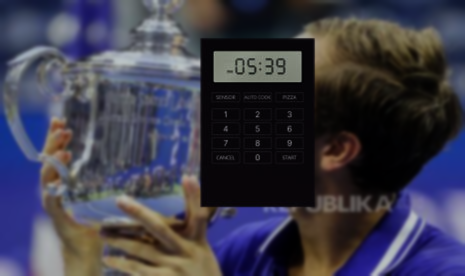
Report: 5:39
